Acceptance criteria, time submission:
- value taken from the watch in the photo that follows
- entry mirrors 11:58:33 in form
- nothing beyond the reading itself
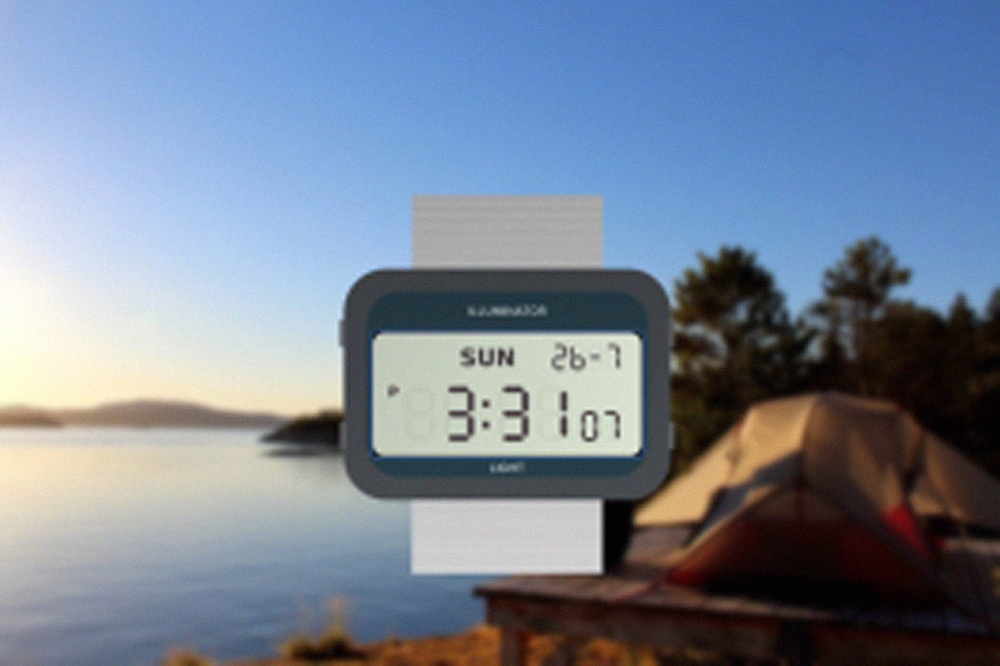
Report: 3:31:07
